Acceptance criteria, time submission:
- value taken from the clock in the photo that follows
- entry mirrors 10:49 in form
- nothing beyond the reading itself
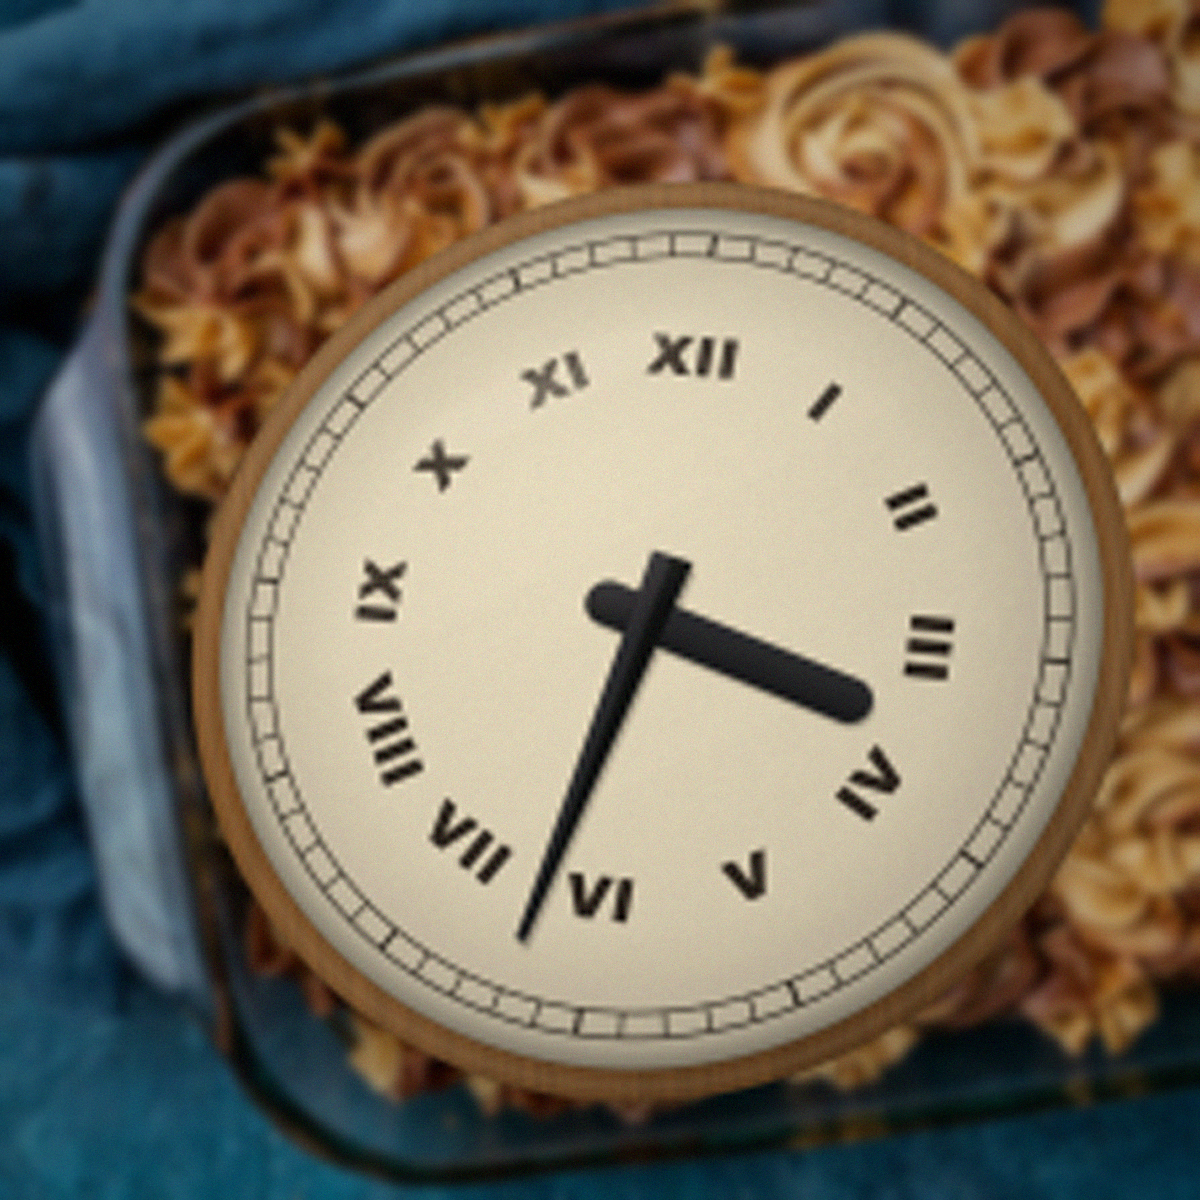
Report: 3:32
